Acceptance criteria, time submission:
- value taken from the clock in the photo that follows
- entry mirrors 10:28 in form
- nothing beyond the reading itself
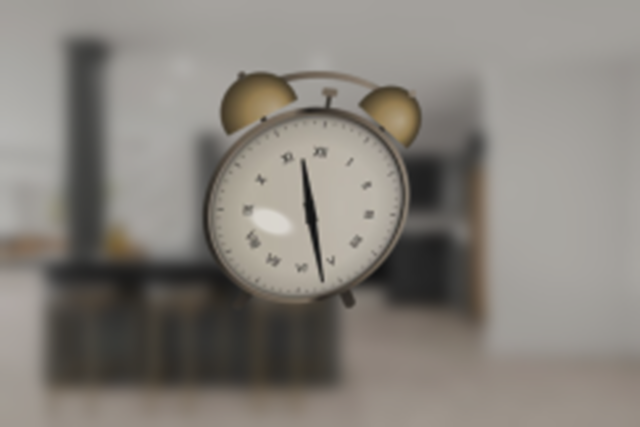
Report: 11:27
